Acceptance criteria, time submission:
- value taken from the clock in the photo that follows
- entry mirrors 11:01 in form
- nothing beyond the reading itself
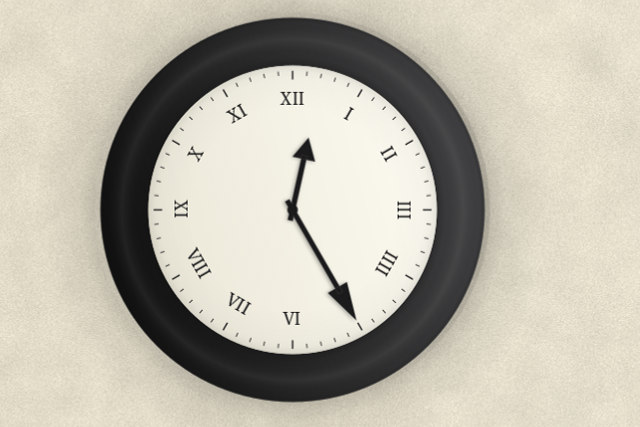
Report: 12:25
